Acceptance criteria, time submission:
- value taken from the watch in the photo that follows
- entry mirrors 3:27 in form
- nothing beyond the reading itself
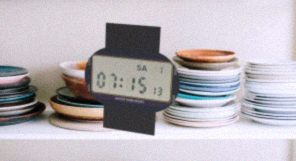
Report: 7:15
